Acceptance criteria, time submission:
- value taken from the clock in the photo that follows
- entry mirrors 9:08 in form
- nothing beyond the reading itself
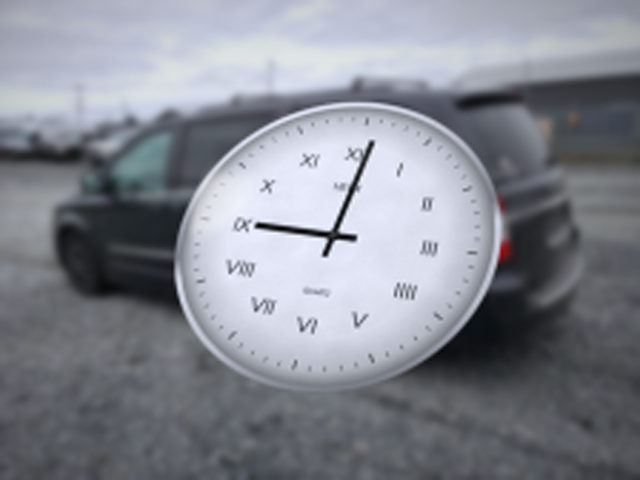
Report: 9:01
